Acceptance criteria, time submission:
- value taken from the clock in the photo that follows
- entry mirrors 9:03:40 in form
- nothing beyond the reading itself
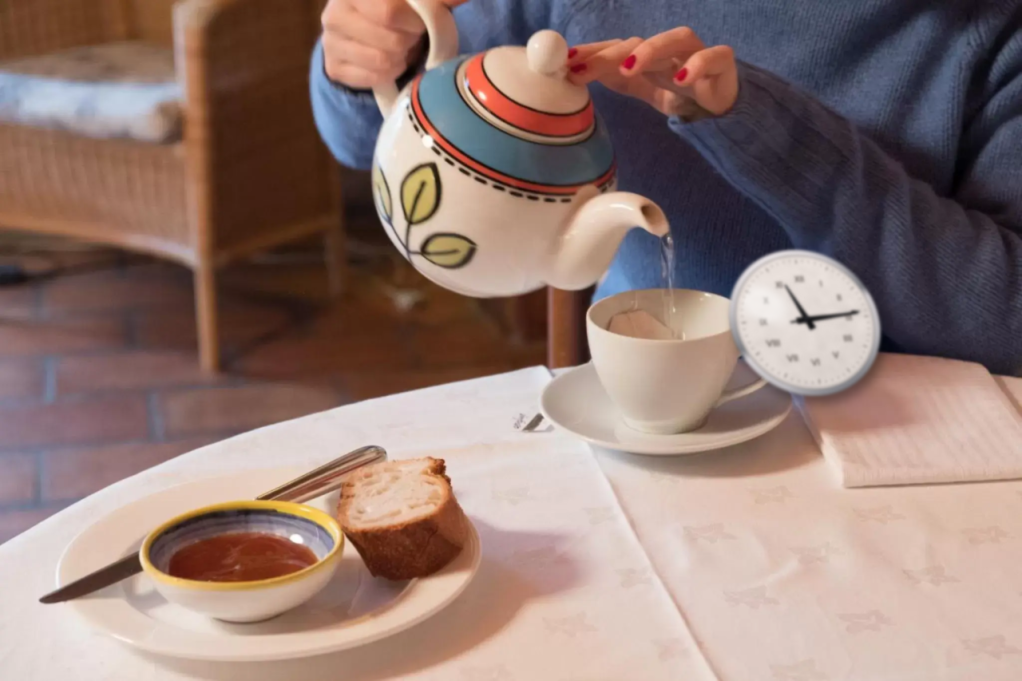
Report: 11:14:14
